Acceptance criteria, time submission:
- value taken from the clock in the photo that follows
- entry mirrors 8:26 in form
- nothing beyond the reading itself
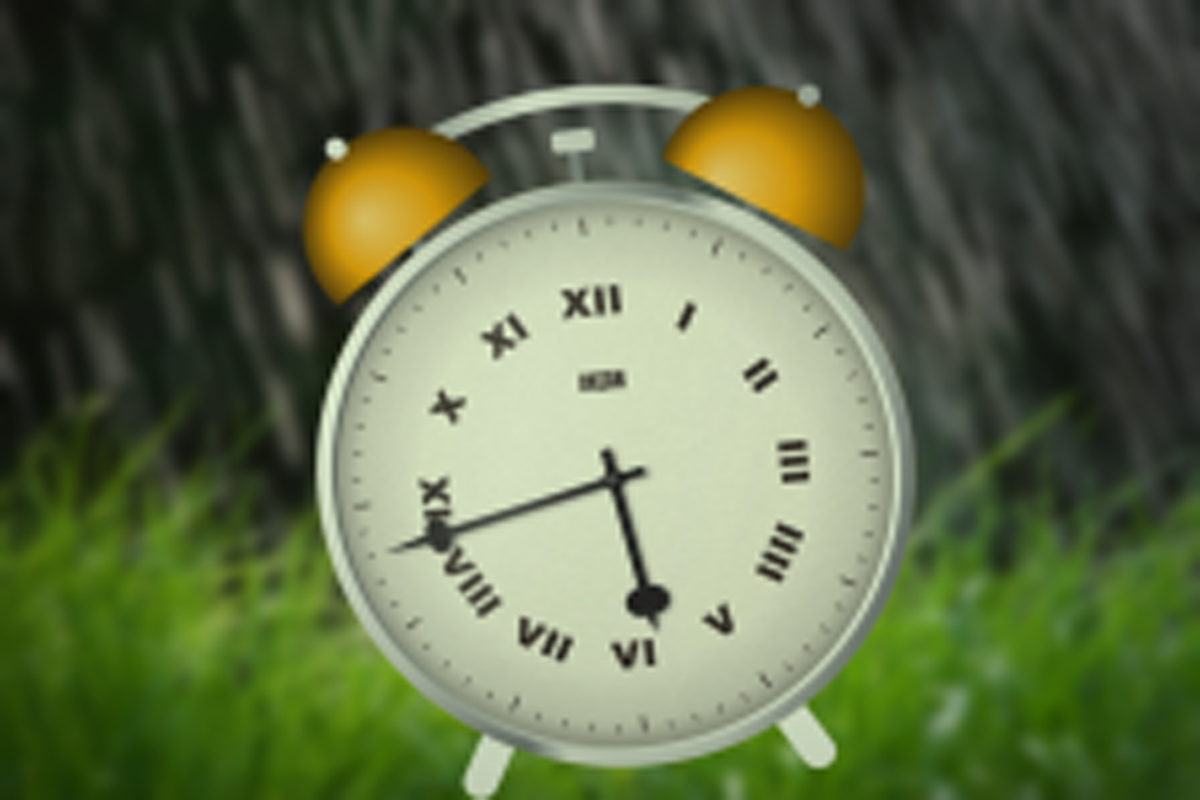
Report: 5:43
